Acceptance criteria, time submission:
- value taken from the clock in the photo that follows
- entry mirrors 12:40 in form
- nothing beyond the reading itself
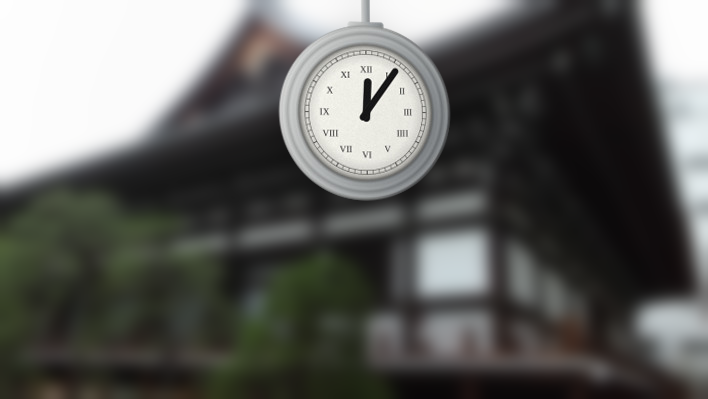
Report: 12:06
